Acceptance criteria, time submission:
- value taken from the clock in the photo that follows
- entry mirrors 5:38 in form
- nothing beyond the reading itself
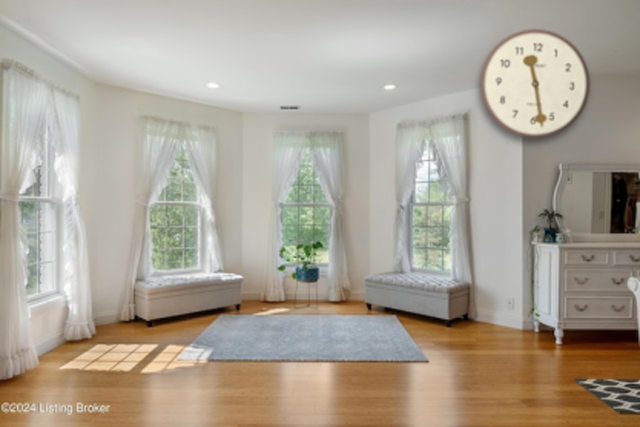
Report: 11:28
